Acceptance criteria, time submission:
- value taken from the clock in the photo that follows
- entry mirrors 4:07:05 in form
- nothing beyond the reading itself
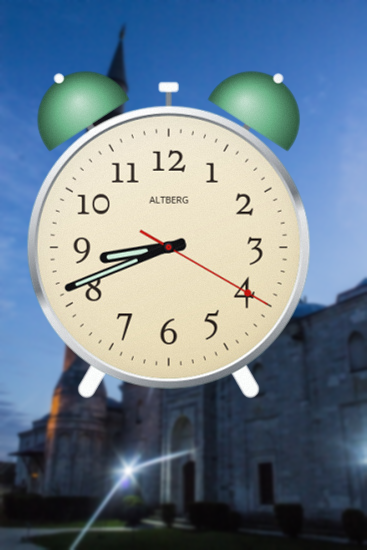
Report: 8:41:20
